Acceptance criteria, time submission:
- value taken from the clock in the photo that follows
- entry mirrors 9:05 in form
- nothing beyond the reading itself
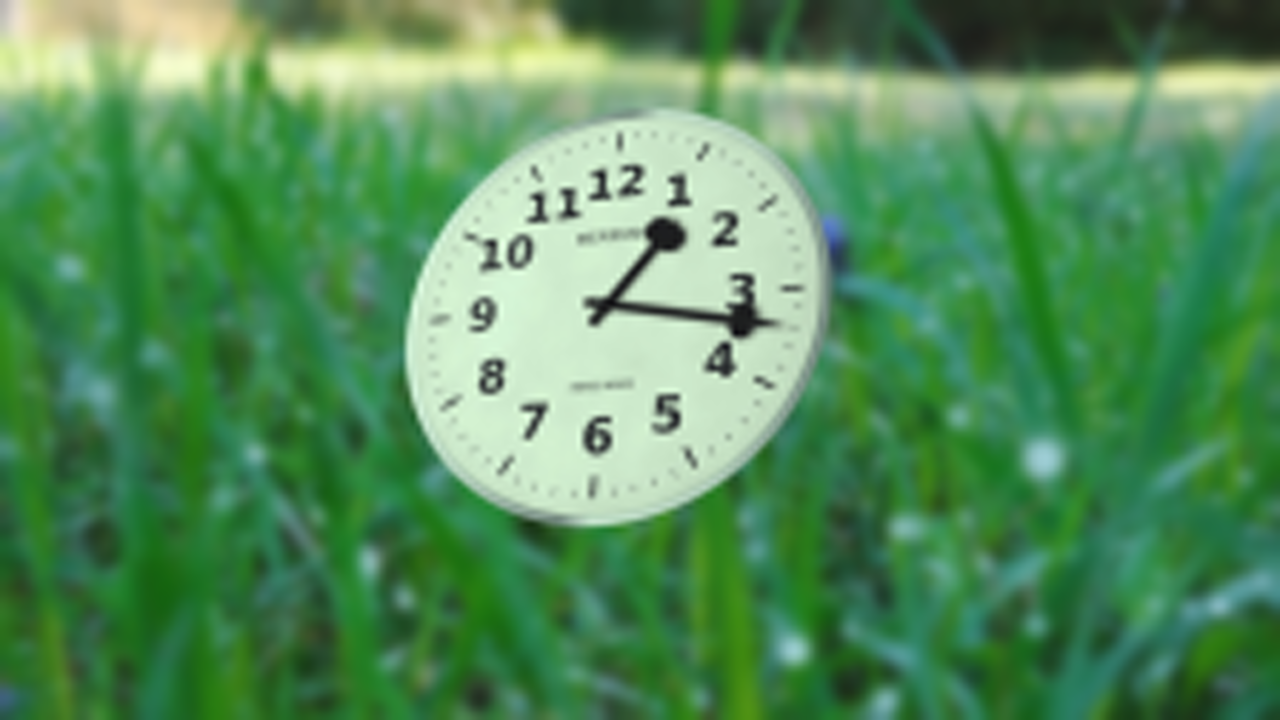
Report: 1:17
